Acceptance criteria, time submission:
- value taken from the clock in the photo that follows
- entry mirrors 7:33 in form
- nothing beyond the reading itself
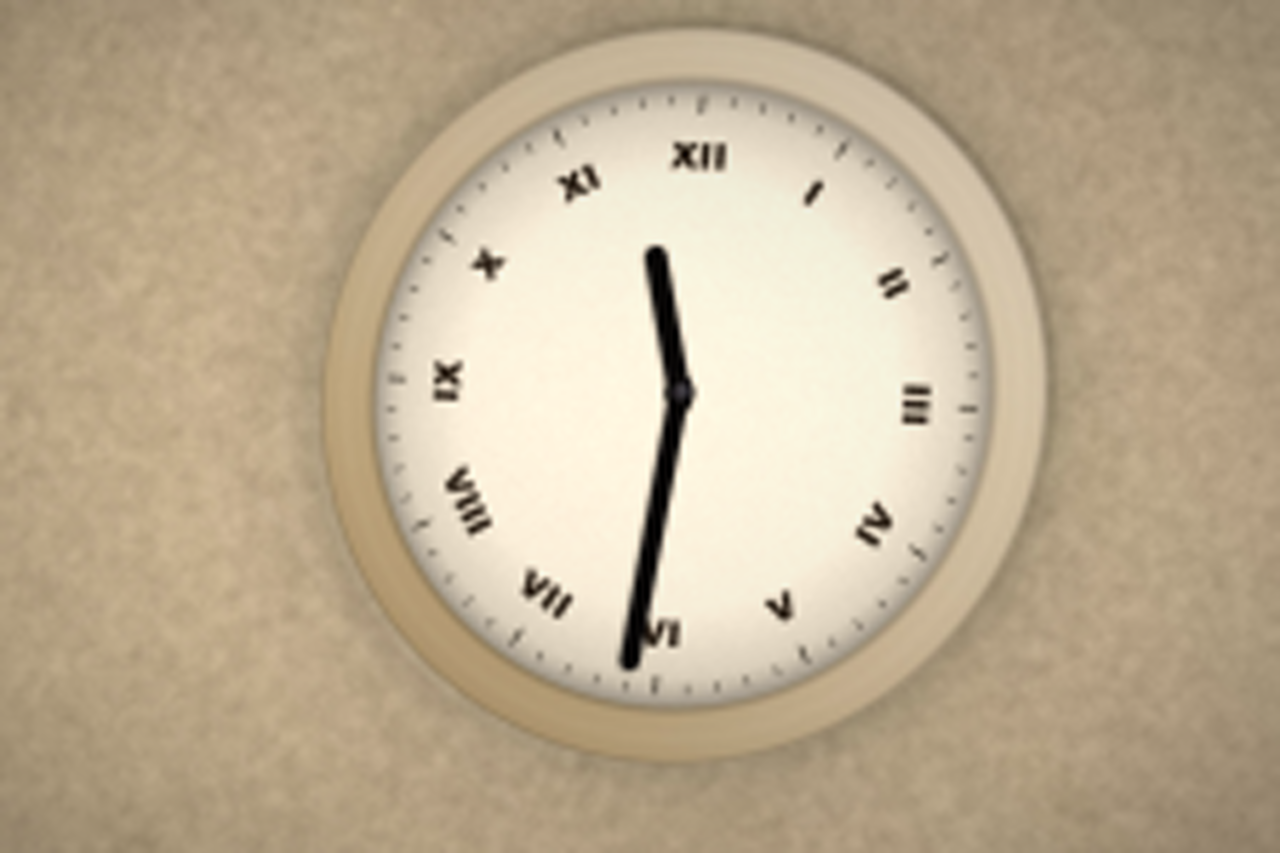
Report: 11:31
